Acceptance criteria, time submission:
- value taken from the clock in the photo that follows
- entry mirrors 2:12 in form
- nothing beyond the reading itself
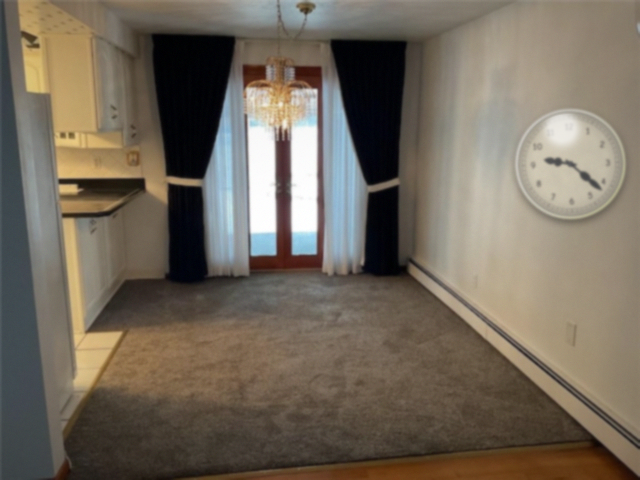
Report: 9:22
